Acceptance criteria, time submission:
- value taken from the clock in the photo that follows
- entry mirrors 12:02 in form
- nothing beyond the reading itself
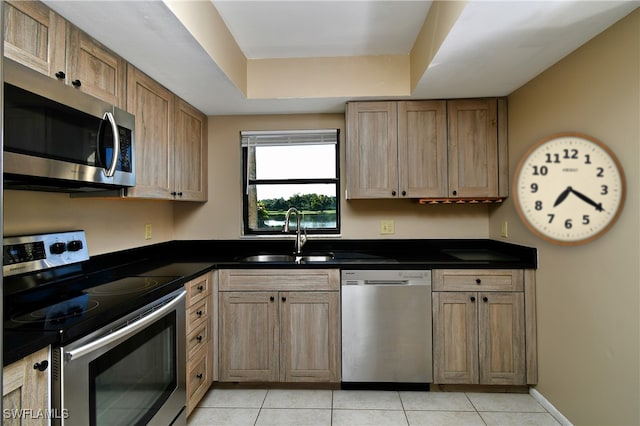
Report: 7:20
